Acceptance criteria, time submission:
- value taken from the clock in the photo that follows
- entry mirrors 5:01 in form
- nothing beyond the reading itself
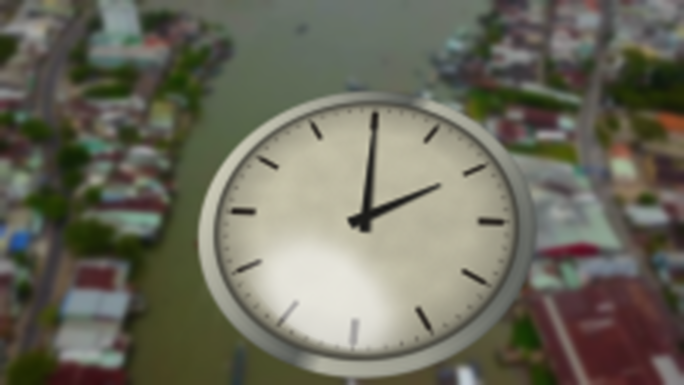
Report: 2:00
